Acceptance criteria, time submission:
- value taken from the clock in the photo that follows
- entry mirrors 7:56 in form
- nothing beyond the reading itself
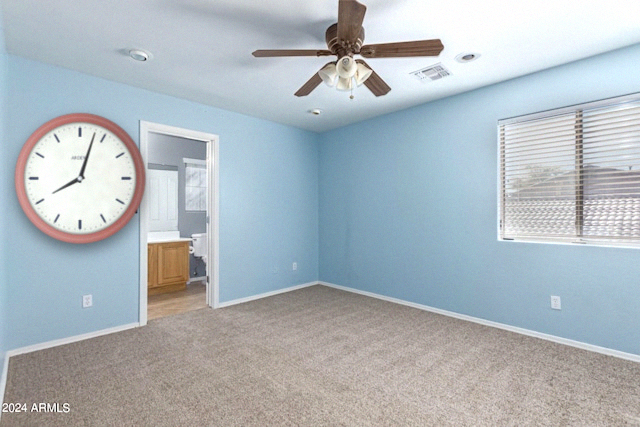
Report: 8:03
